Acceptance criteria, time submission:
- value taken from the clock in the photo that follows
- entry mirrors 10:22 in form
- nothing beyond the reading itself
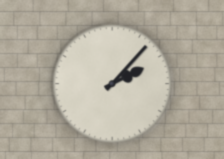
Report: 2:07
